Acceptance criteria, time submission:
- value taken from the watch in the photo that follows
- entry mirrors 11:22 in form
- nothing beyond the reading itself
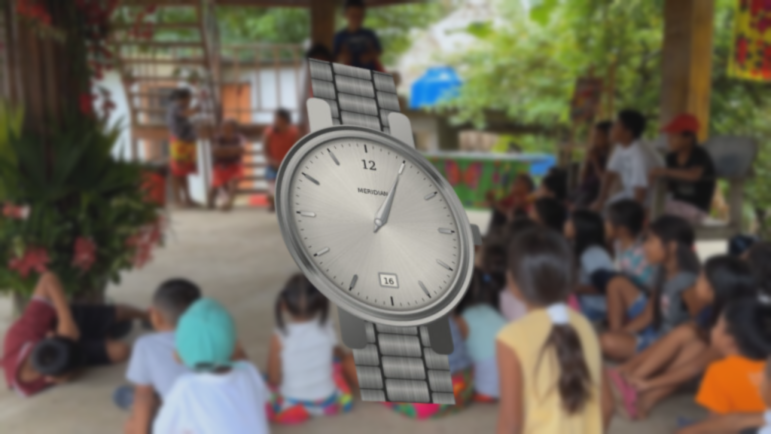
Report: 1:05
